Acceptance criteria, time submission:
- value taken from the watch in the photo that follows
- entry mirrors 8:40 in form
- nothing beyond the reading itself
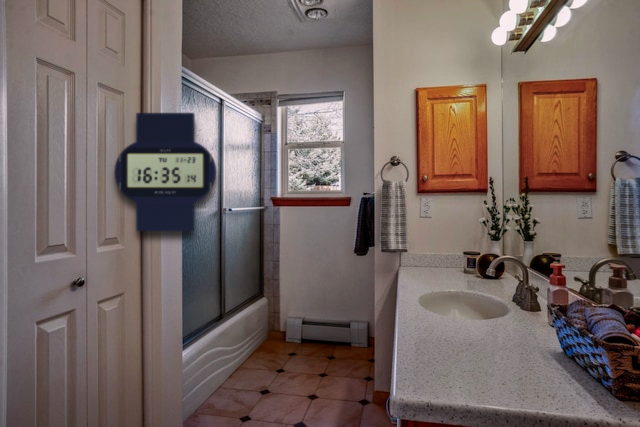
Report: 16:35
